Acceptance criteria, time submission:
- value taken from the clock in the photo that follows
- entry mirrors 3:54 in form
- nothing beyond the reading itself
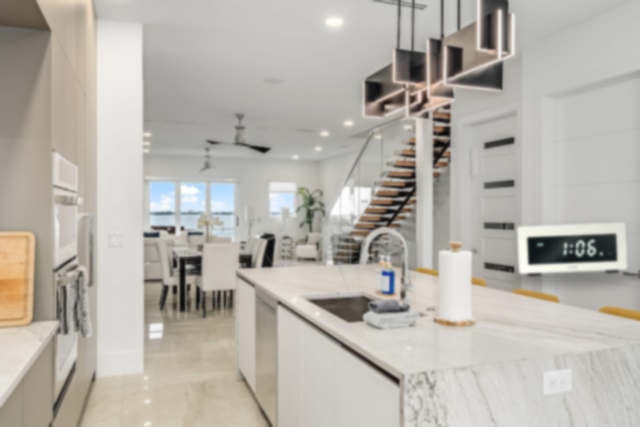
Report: 1:06
